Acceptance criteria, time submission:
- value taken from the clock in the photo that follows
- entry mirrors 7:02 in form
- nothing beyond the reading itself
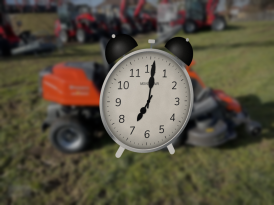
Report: 7:01
